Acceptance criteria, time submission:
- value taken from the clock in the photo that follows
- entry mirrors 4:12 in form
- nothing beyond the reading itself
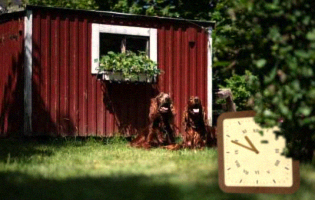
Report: 10:49
